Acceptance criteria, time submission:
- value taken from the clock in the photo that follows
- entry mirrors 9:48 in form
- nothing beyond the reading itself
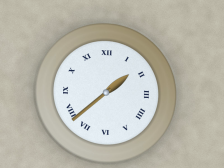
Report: 1:38
